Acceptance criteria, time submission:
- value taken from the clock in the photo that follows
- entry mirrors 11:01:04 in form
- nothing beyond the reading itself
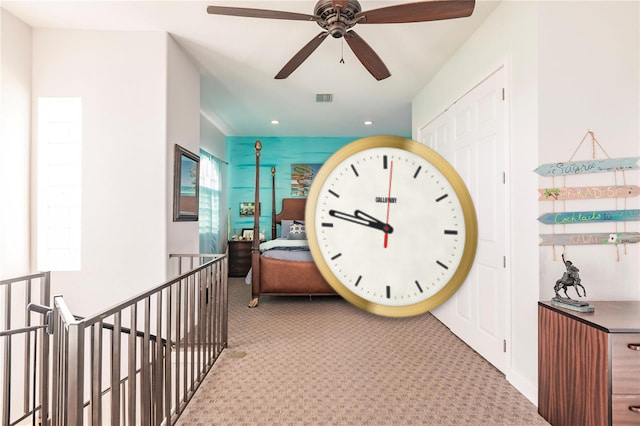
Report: 9:47:01
